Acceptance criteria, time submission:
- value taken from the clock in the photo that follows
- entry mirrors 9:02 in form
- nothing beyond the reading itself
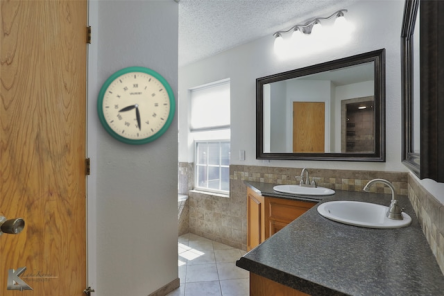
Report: 8:29
